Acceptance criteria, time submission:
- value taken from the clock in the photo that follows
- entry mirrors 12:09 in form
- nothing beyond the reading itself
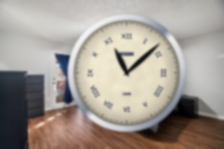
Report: 11:08
